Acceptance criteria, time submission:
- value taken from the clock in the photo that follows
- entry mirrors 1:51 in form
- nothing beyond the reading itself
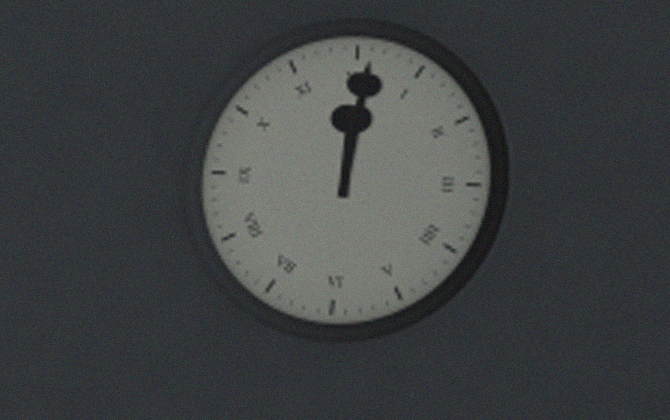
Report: 12:01
